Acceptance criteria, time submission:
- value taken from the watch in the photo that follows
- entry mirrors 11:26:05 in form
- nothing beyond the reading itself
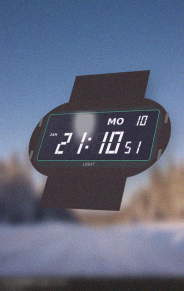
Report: 21:10:51
